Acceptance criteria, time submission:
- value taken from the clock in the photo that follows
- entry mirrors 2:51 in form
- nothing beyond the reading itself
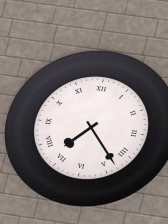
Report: 7:23
